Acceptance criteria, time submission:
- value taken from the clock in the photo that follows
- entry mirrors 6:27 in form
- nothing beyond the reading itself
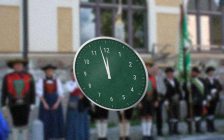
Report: 11:58
